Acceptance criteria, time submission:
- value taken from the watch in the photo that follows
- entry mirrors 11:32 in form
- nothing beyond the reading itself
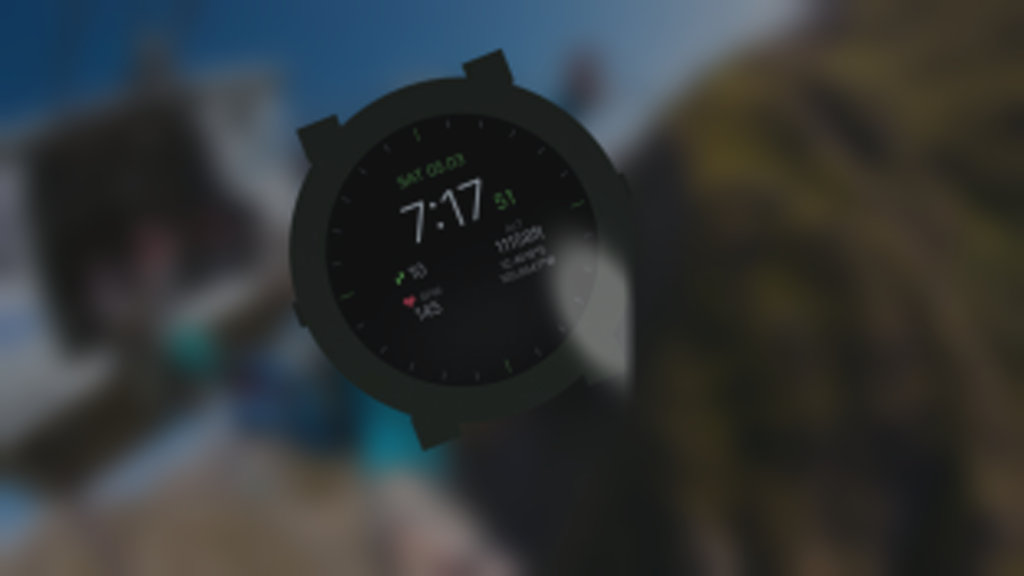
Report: 7:17
